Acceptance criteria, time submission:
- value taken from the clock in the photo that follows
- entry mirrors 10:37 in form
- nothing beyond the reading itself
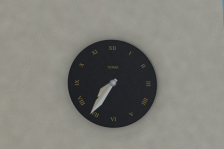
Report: 7:36
